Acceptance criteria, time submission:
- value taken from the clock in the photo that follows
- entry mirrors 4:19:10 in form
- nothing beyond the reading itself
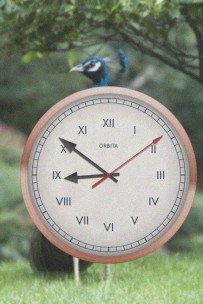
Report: 8:51:09
